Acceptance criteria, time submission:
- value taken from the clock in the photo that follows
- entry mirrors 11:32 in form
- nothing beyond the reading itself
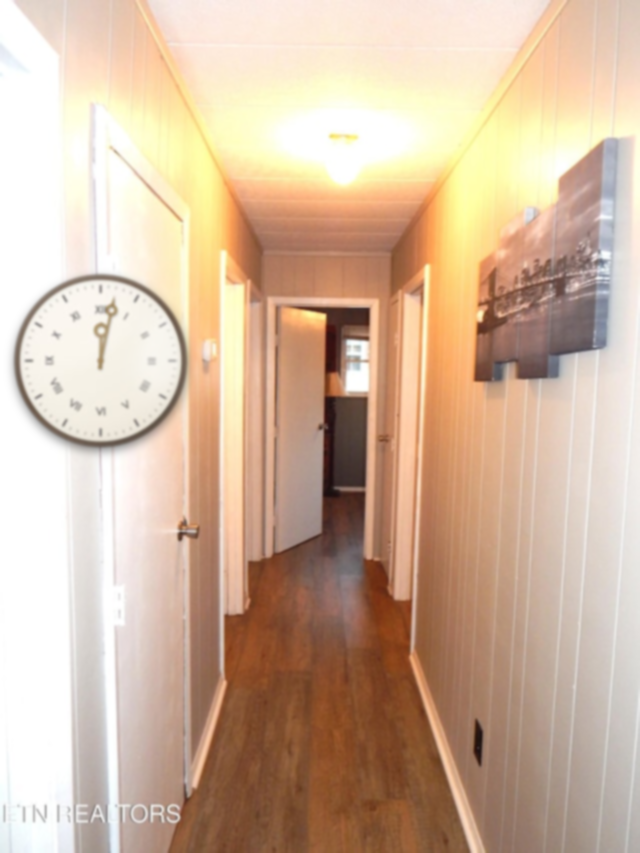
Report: 12:02
